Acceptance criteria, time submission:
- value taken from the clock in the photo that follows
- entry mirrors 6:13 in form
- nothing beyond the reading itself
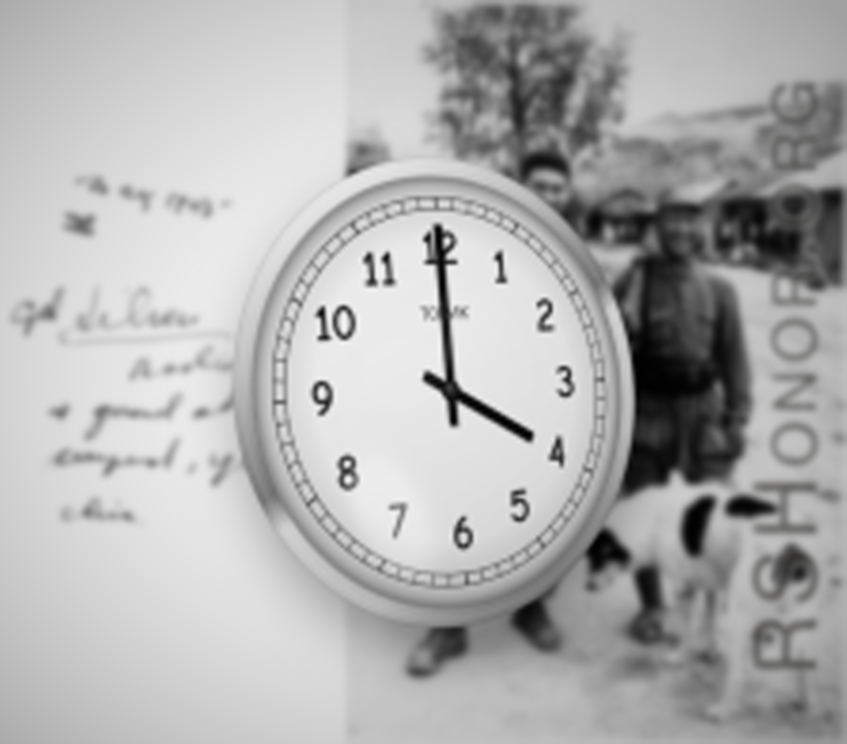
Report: 4:00
